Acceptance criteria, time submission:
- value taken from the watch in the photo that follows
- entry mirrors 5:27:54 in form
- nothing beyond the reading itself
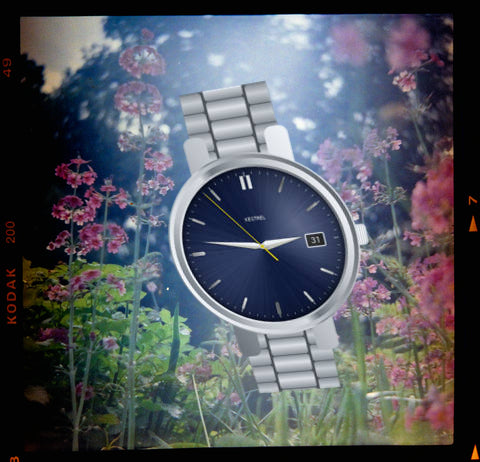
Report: 2:46:54
